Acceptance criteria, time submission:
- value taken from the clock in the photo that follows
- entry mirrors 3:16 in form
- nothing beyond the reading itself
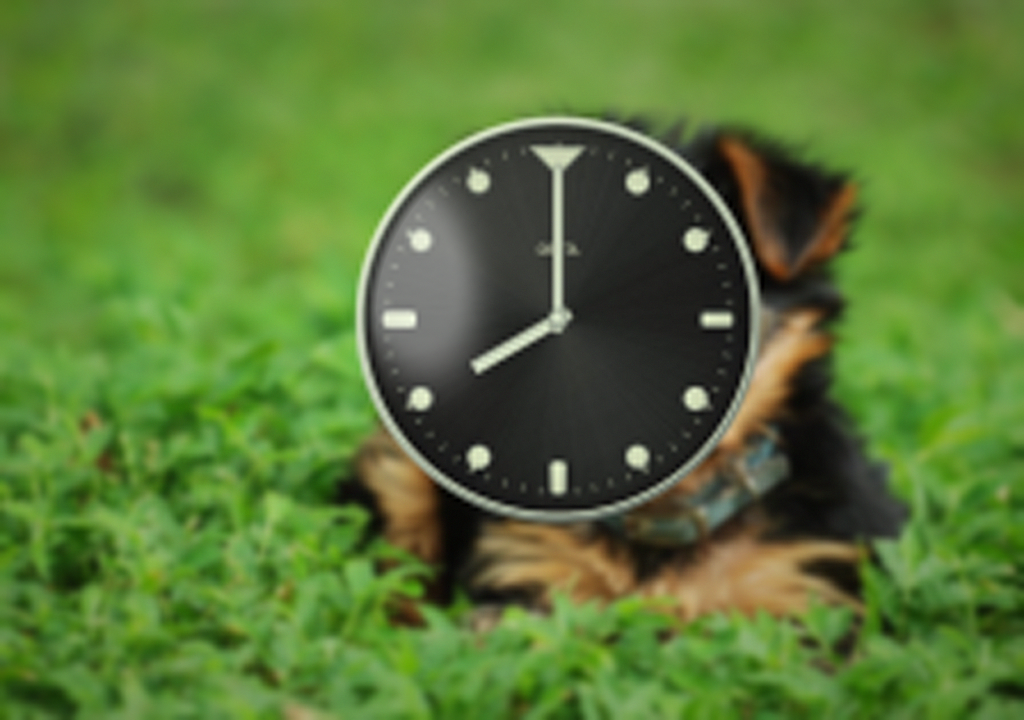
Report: 8:00
